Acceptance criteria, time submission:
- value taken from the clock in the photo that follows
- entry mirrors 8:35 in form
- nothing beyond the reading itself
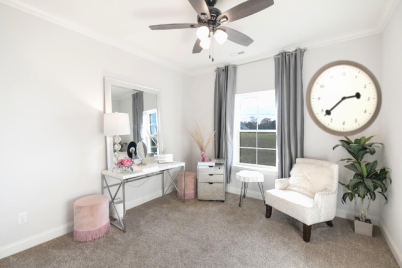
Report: 2:38
